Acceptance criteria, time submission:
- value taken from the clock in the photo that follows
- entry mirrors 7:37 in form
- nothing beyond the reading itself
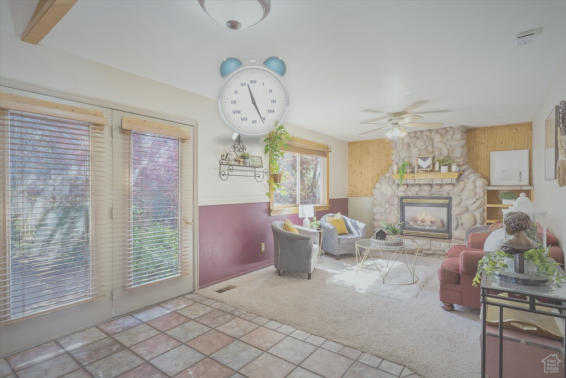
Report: 11:26
